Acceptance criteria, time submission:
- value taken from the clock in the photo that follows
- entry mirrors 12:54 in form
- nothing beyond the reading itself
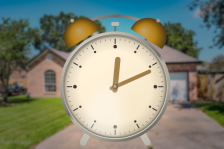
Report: 12:11
